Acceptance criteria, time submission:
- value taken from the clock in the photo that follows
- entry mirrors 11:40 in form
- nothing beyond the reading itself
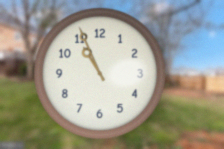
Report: 10:56
